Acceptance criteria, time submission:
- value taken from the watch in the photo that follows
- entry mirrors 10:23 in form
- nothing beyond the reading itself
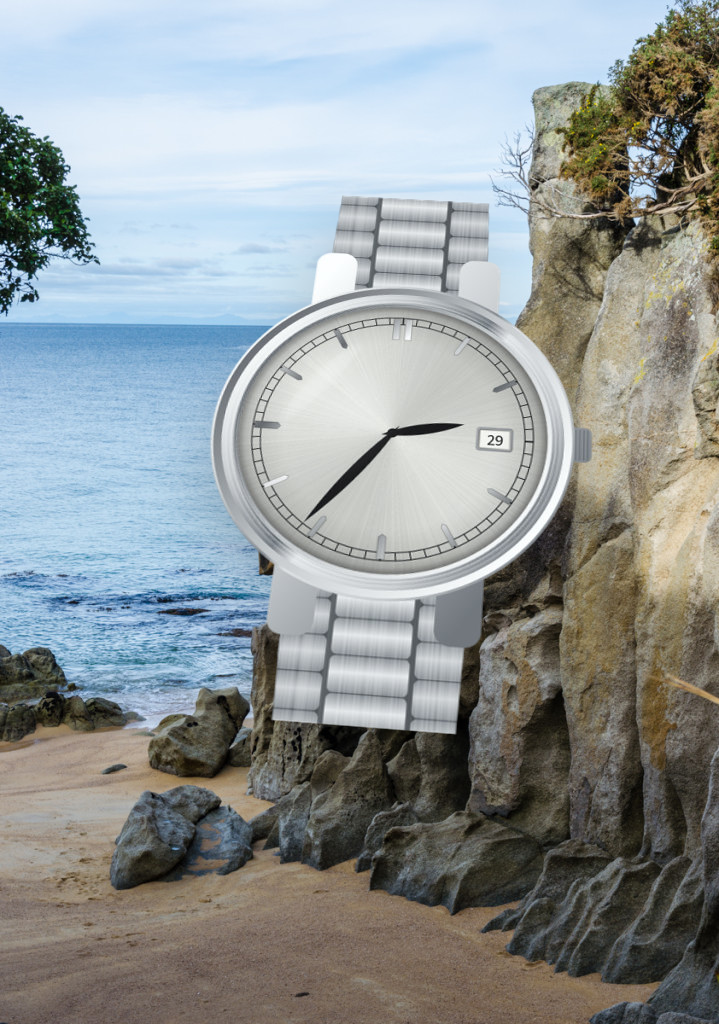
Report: 2:36
